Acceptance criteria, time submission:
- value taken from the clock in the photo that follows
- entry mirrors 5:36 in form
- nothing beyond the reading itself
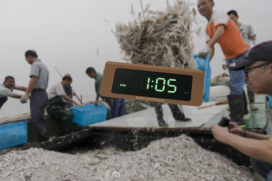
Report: 1:05
